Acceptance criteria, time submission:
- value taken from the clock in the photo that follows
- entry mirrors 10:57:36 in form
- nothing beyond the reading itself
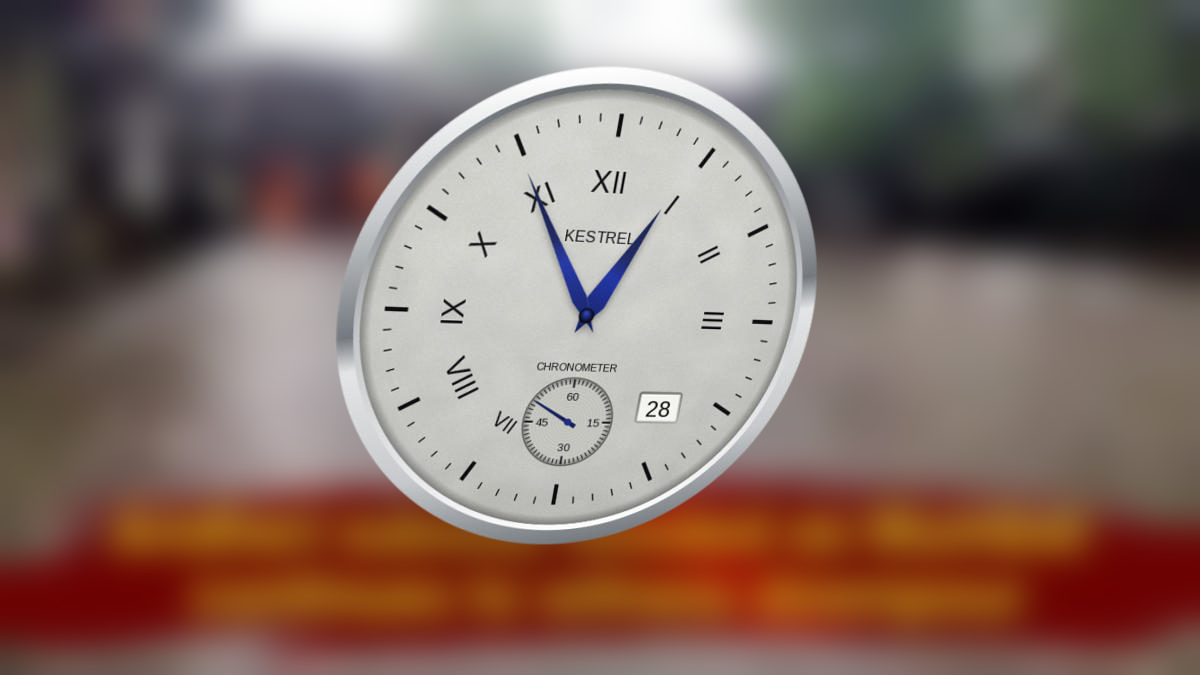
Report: 12:54:50
